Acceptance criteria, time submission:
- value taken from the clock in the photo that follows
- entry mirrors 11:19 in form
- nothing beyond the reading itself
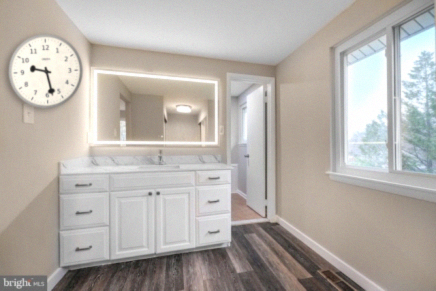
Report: 9:28
